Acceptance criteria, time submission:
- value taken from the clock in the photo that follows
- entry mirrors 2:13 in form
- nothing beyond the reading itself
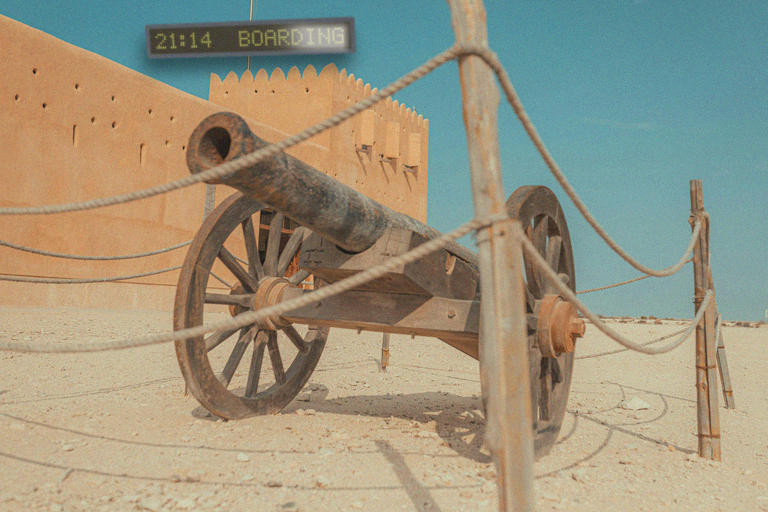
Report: 21:14
